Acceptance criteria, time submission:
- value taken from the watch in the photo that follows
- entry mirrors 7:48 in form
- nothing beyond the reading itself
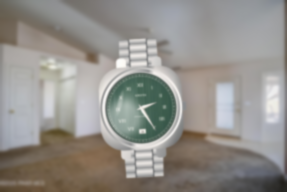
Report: 2:25
